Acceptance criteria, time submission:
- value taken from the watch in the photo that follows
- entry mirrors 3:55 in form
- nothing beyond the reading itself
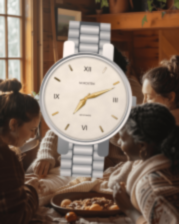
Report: 7:11
